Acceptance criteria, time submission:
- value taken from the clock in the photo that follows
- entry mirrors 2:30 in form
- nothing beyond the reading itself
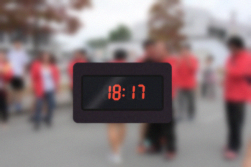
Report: 18:17
